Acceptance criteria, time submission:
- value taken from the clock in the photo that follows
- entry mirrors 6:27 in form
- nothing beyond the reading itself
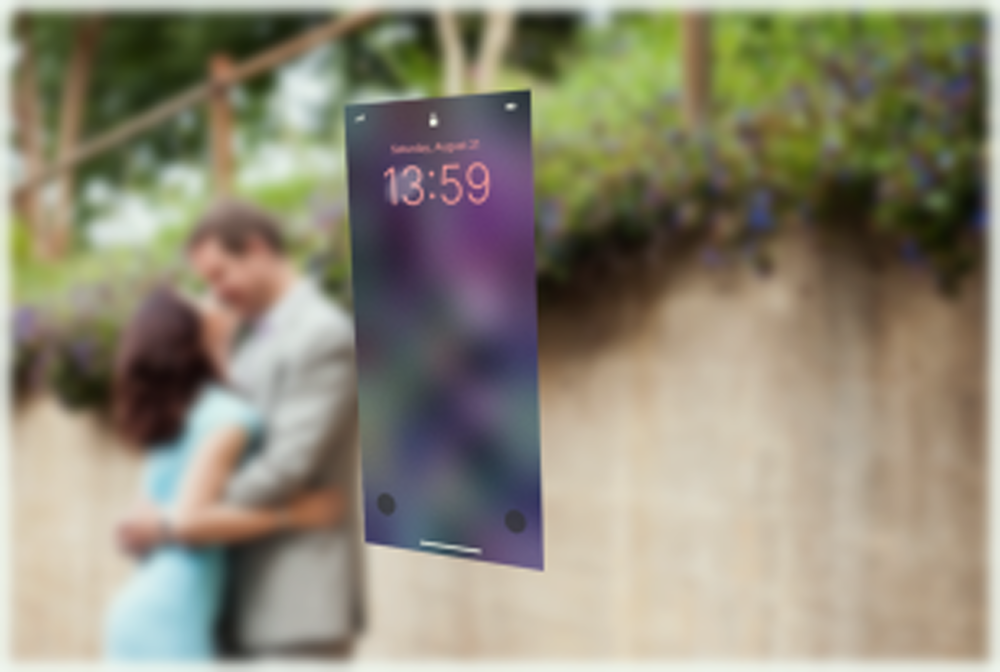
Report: 13:59
